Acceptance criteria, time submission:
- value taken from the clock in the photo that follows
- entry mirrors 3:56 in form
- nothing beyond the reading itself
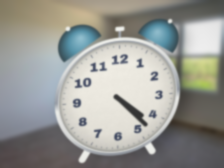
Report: 4:23
